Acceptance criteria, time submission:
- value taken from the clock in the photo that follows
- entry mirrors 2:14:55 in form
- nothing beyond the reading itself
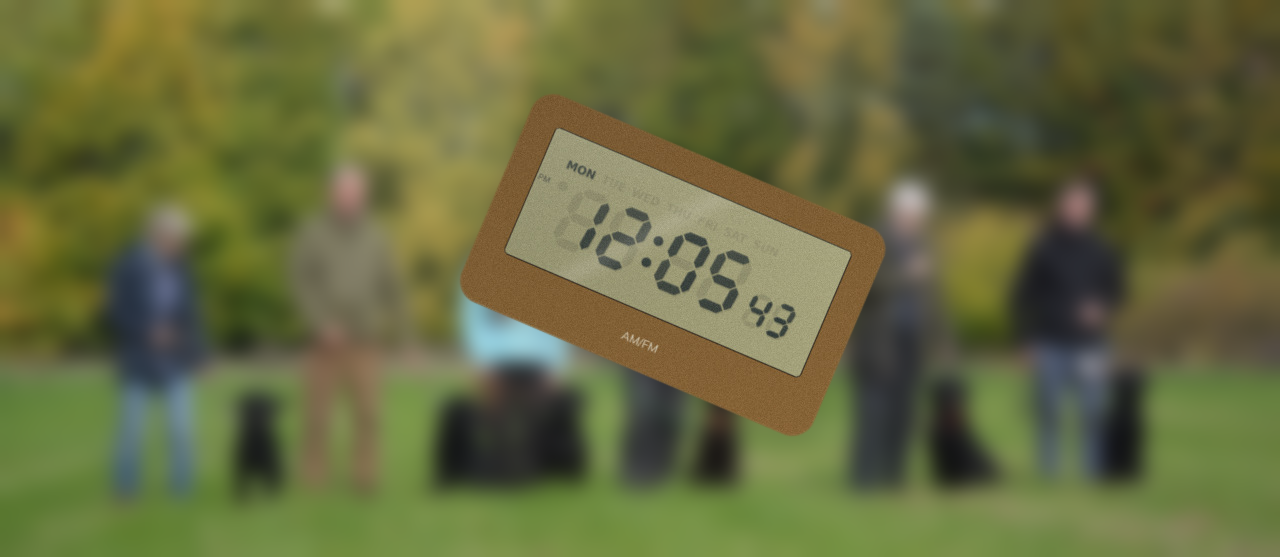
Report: 12:05:43
